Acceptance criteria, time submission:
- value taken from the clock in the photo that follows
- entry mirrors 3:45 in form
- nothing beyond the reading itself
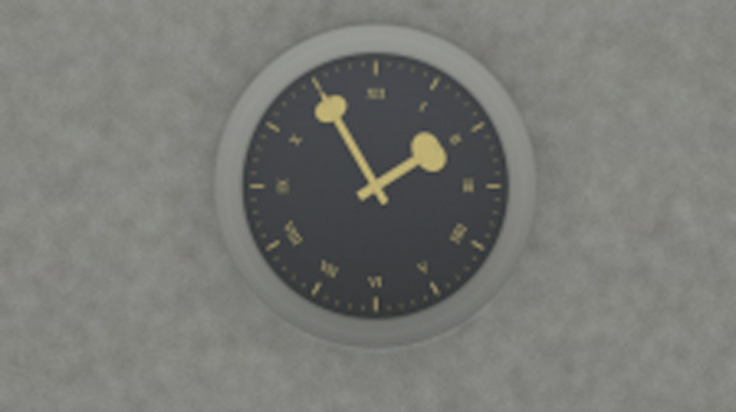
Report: 1:55
